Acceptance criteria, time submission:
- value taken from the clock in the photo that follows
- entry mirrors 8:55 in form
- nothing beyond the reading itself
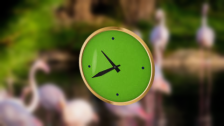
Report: 10:41
